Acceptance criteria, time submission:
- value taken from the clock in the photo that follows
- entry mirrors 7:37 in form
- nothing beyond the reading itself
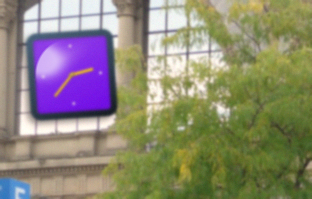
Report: 2:37
